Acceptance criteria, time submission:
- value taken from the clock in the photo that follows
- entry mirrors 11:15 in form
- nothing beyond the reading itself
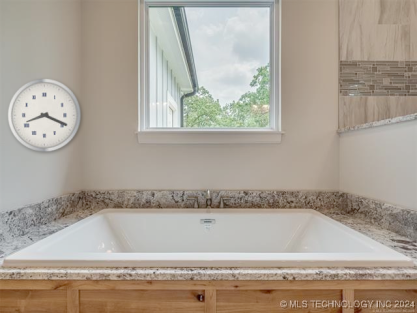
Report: 8:19
